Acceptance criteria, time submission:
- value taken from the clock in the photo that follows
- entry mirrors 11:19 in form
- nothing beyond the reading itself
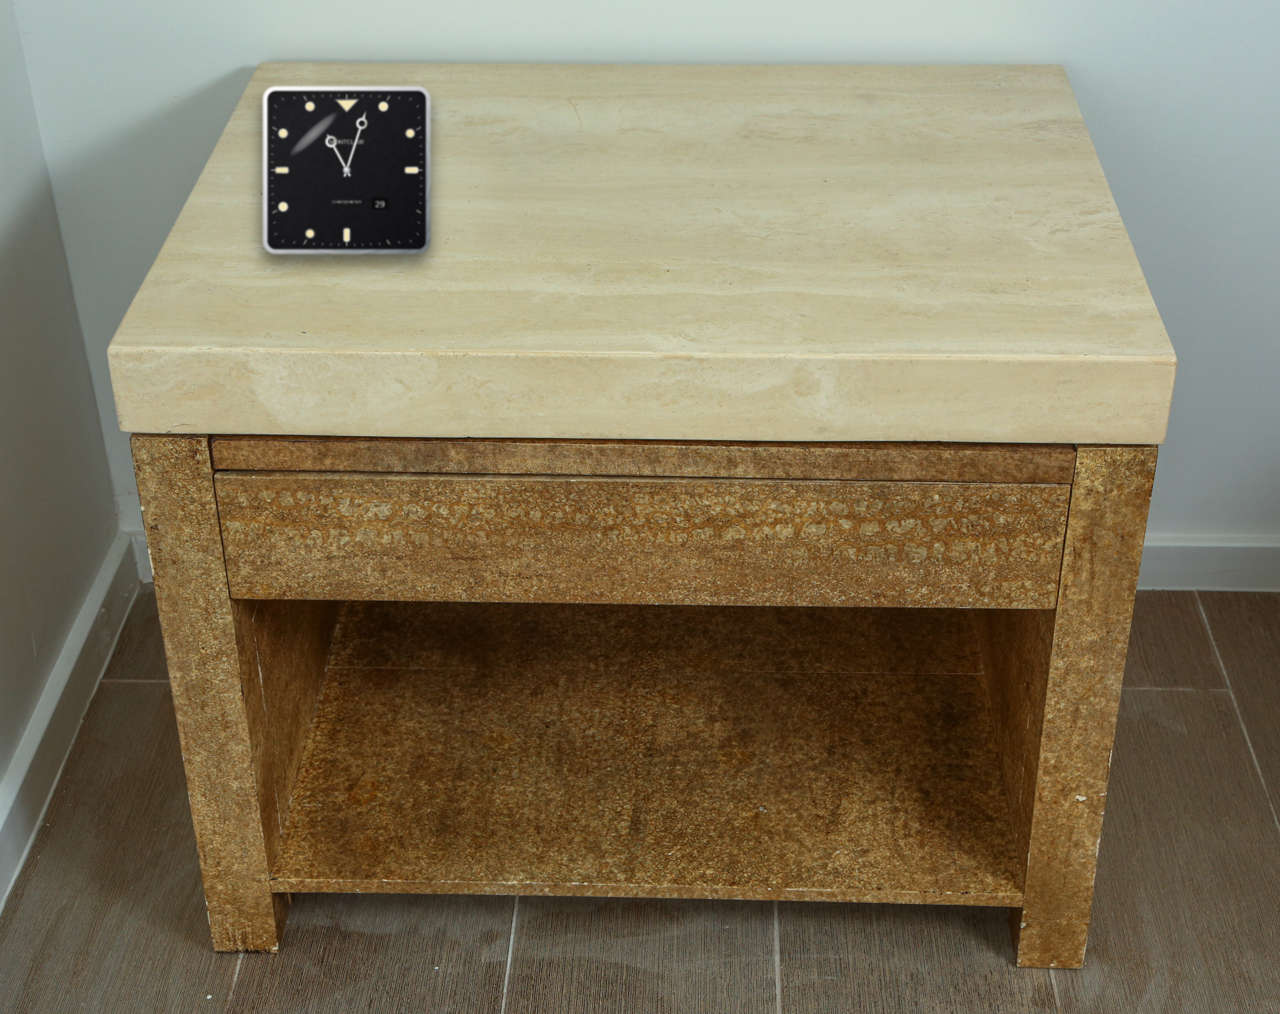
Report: 11:03
